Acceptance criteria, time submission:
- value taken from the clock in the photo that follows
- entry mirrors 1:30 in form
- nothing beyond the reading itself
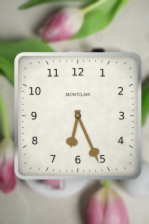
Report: 6:26
